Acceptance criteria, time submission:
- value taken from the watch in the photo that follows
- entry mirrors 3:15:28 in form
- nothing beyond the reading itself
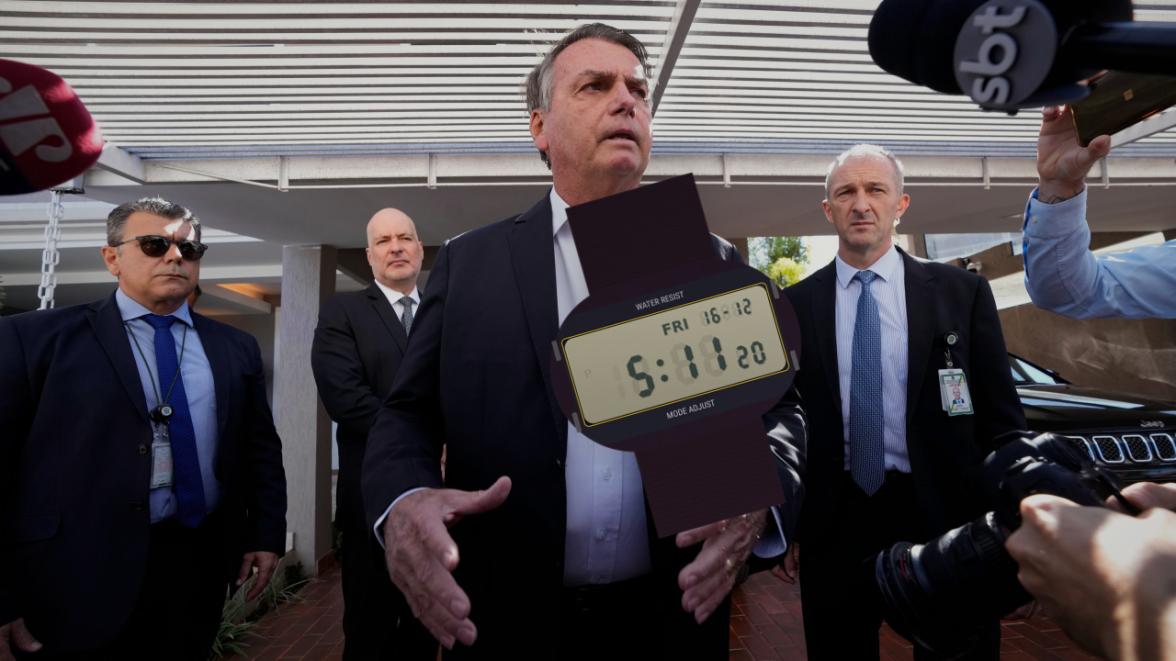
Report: 5:11:20
